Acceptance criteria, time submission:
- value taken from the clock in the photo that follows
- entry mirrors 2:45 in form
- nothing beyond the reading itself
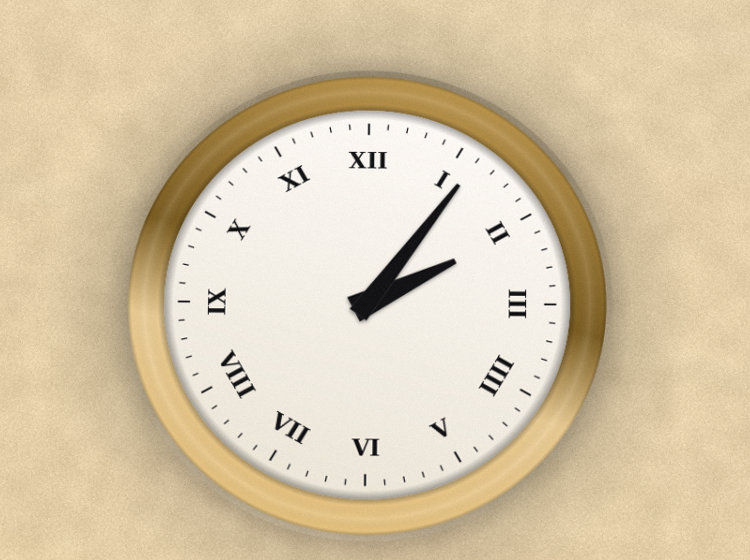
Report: 2:06
